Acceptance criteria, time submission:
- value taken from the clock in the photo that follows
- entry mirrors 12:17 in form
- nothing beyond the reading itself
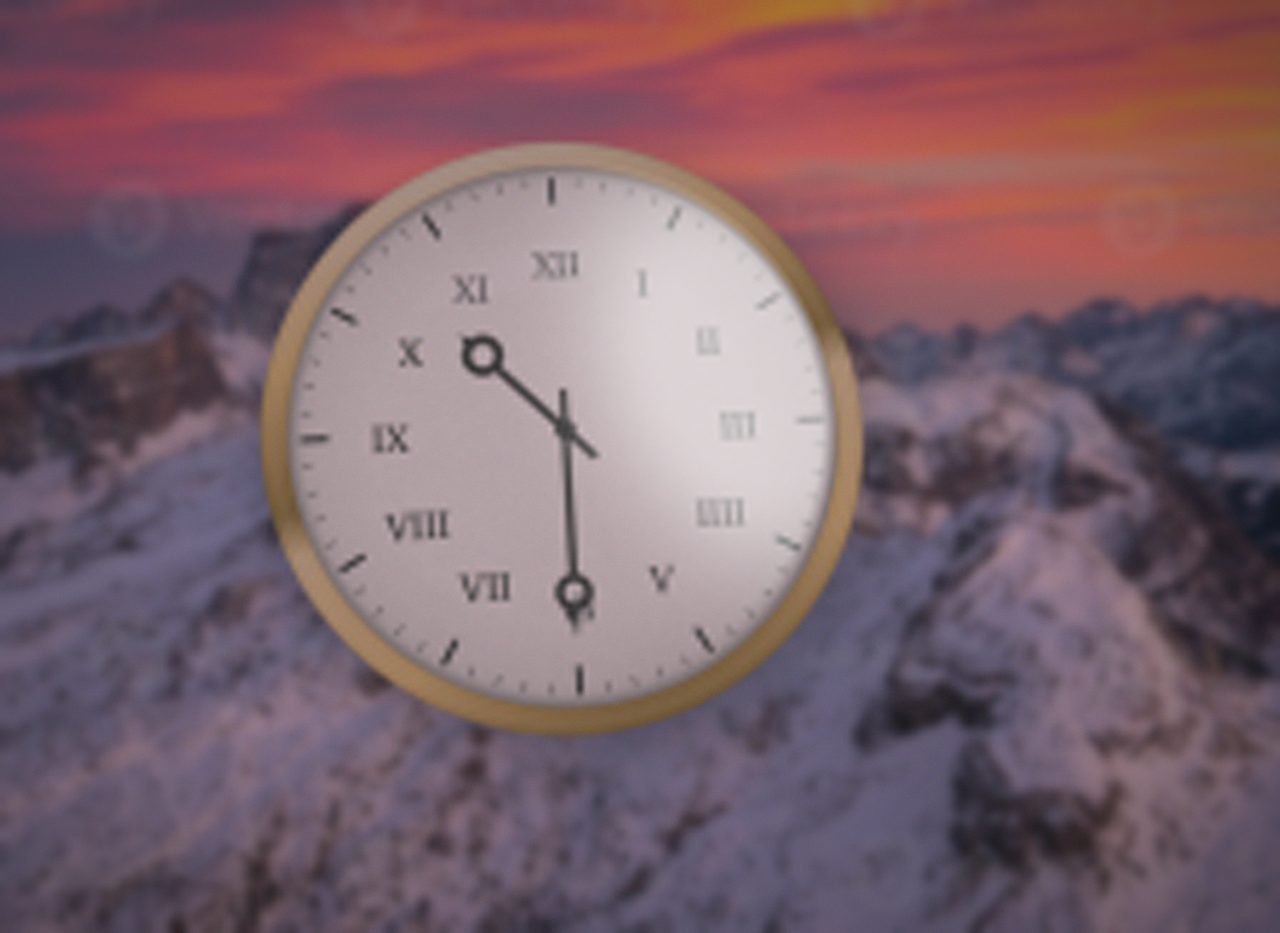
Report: 10:30
